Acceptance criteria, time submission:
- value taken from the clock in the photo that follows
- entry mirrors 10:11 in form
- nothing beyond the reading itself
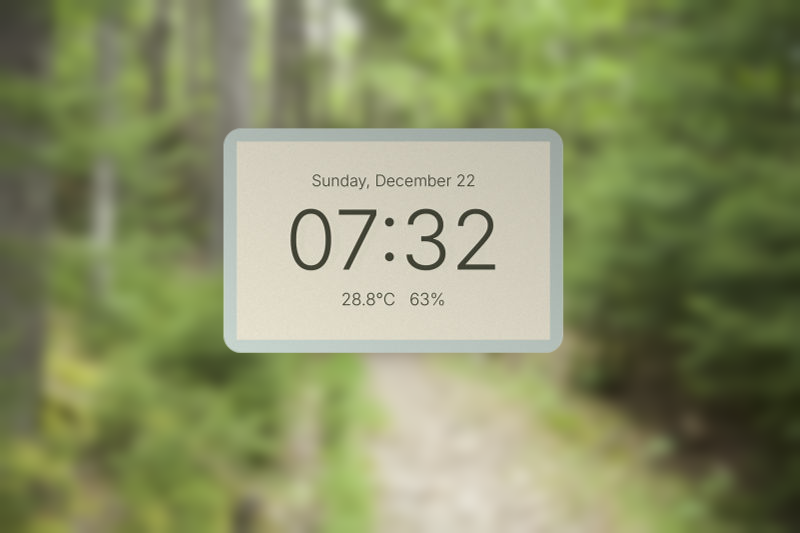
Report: 7:32
